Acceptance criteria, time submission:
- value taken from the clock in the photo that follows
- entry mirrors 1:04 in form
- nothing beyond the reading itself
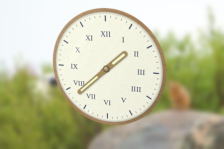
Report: 1:38
